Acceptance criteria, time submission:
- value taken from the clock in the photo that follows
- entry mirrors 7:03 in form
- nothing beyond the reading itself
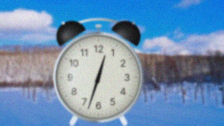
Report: 12:33
